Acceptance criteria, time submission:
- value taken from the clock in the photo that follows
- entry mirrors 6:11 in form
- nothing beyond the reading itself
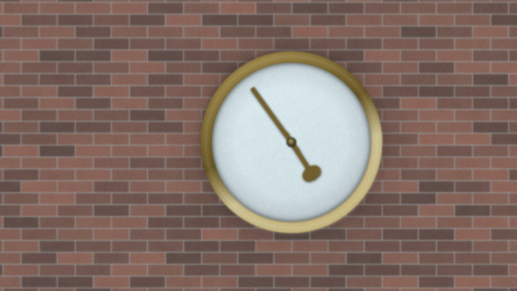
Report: 4:54
